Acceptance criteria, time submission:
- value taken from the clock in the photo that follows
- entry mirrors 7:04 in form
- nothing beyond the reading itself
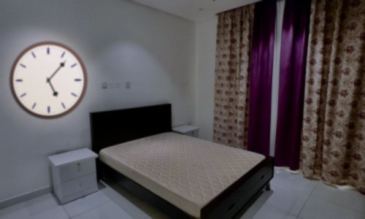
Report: 5:07
